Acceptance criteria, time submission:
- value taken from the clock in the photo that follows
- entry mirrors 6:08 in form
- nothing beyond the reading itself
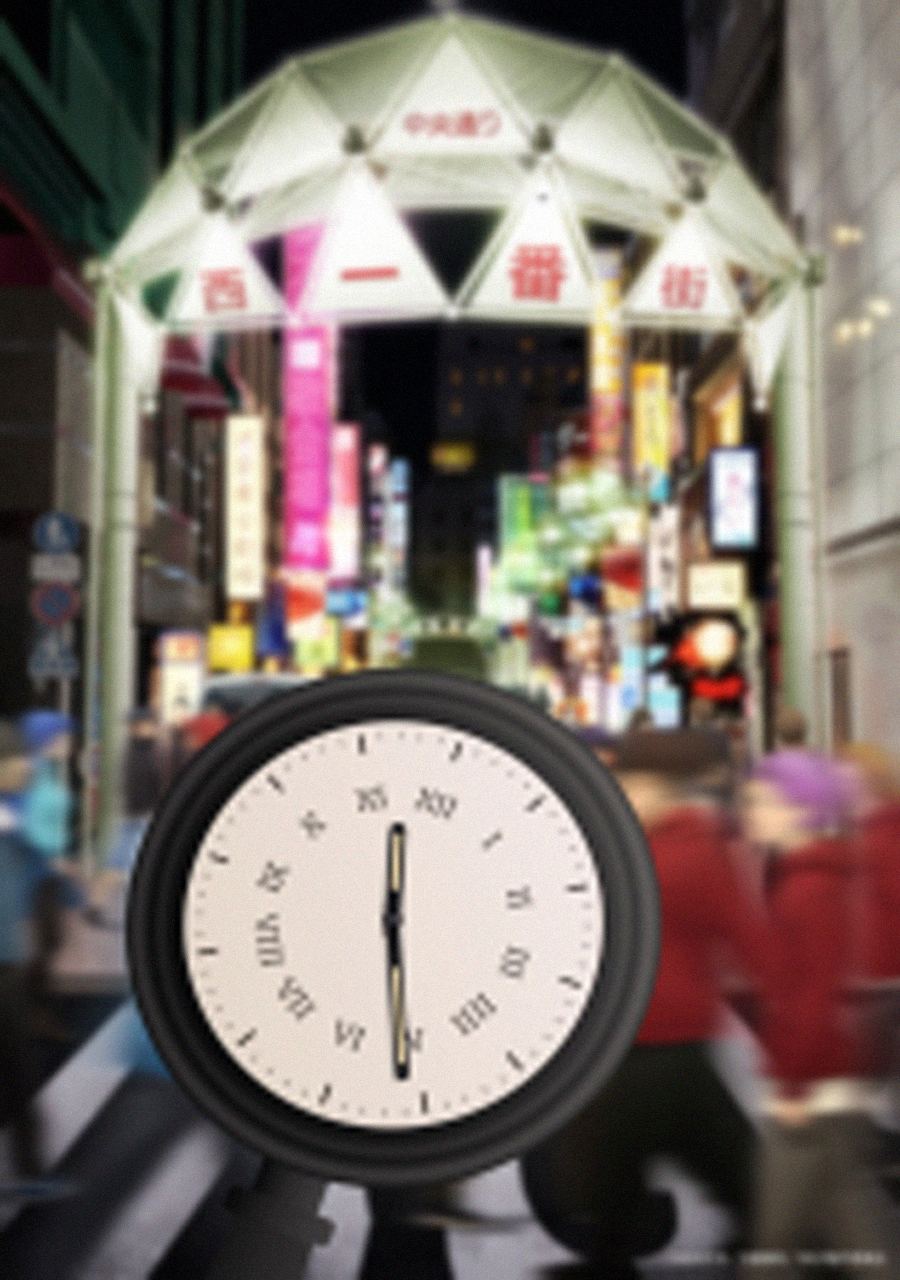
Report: 11:26
